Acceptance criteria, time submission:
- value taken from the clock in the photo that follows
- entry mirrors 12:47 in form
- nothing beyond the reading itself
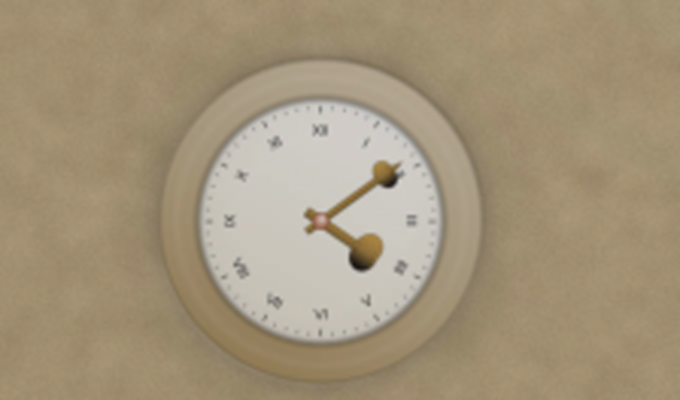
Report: 4:09
